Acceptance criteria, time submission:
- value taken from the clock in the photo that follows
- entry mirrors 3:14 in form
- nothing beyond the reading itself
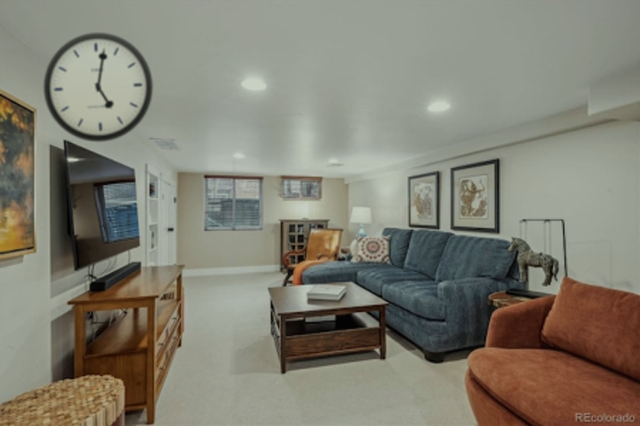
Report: 5:02
